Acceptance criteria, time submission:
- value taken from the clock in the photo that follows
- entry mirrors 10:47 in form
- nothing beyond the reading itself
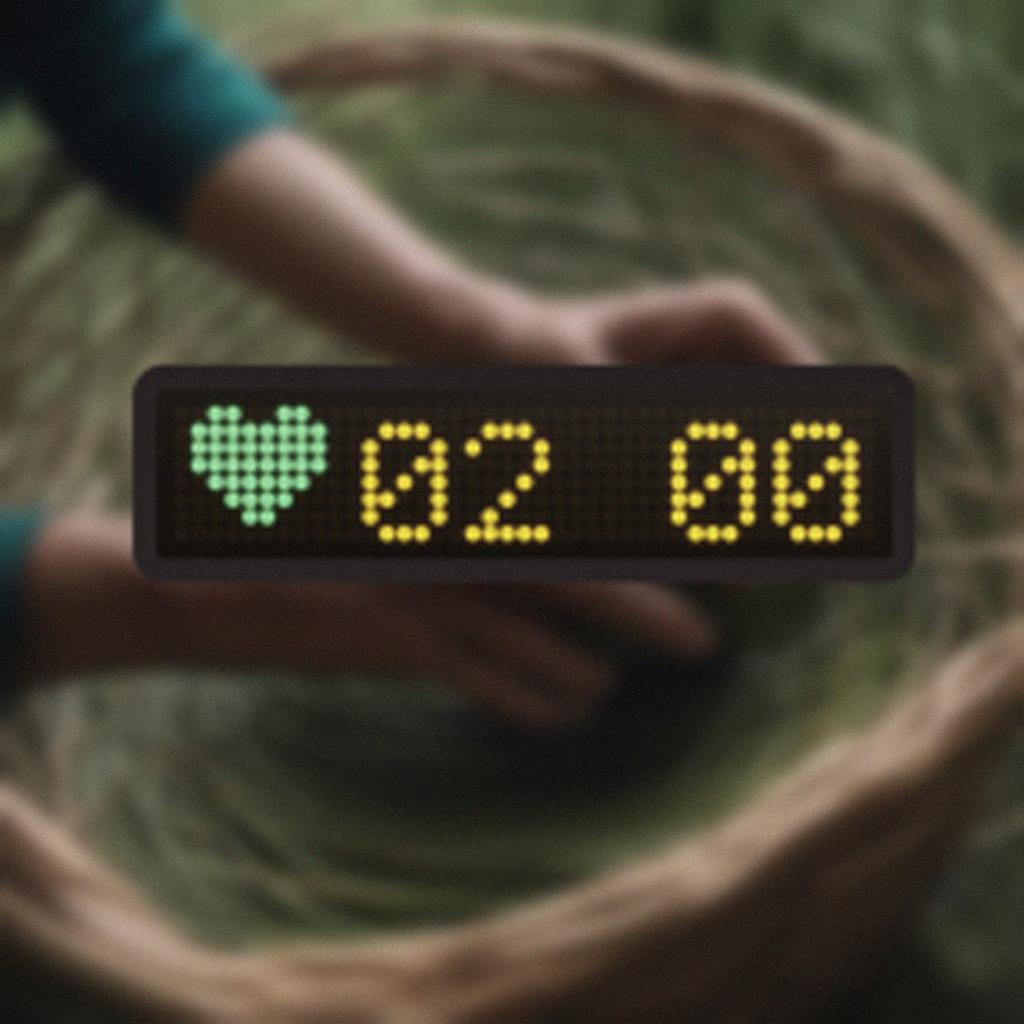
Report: 2:00
